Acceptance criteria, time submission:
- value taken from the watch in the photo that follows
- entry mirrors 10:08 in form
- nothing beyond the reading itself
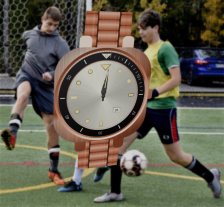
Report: 12:01
